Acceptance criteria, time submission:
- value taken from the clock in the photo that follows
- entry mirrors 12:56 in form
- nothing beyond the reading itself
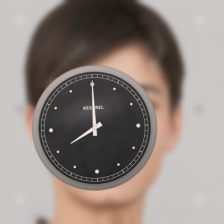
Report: 8:00
